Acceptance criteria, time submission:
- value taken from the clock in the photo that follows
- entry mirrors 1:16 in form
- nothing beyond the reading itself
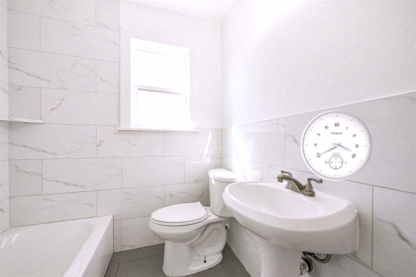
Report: 3:40
